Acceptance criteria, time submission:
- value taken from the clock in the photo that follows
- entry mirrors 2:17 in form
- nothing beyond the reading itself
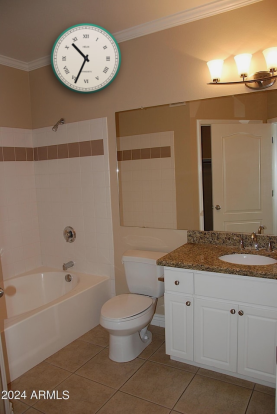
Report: 10:34
